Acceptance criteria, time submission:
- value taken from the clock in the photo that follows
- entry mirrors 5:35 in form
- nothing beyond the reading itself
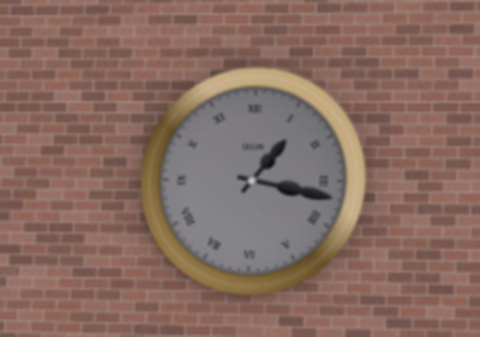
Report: 1:17
